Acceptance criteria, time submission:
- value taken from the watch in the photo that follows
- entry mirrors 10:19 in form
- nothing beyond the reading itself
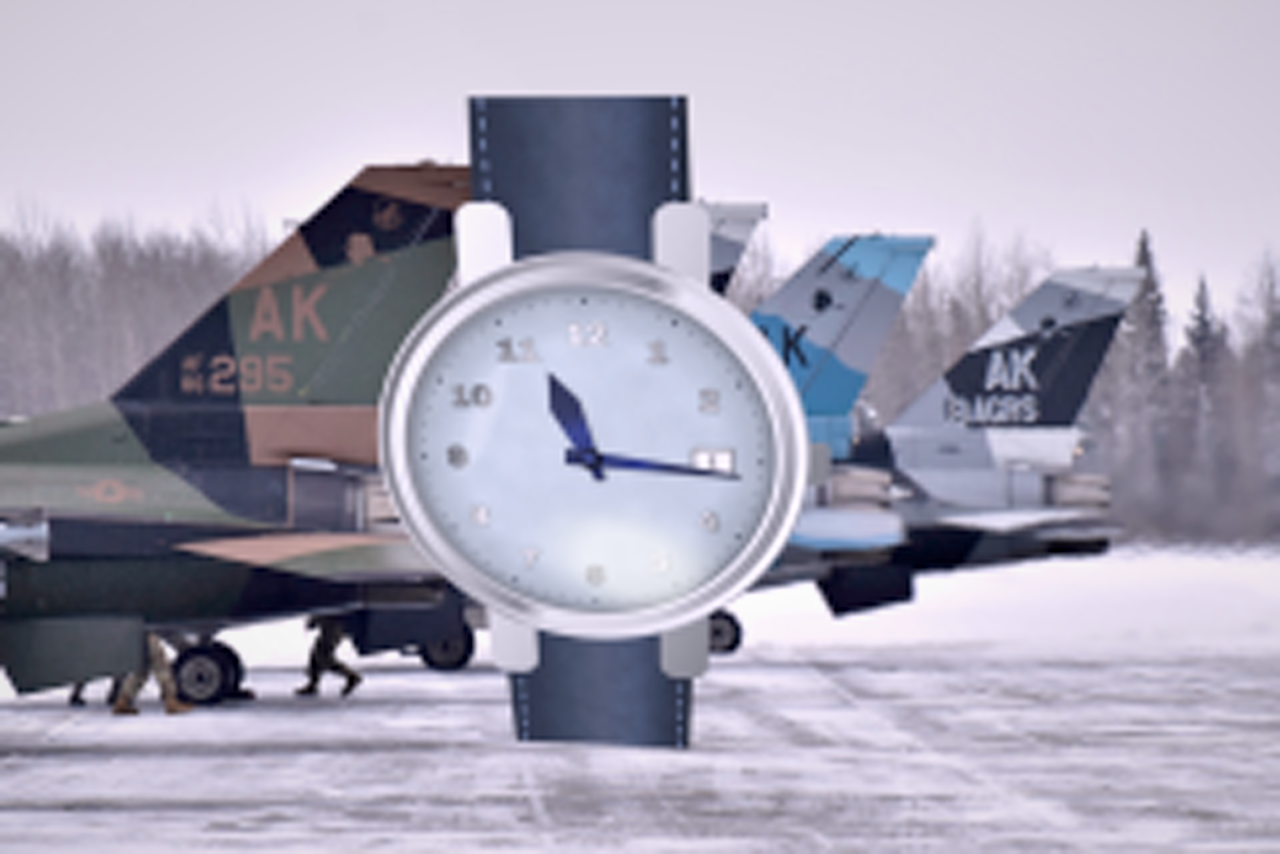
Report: 11:16
